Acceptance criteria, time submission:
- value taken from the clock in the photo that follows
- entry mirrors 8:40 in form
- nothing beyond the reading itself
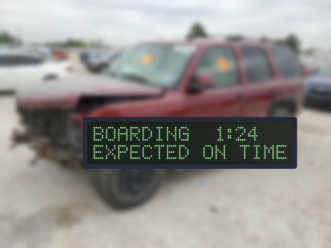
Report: 1:24
